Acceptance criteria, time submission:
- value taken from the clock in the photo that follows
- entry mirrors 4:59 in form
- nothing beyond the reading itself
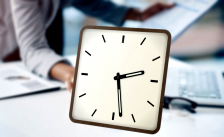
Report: 2:28
